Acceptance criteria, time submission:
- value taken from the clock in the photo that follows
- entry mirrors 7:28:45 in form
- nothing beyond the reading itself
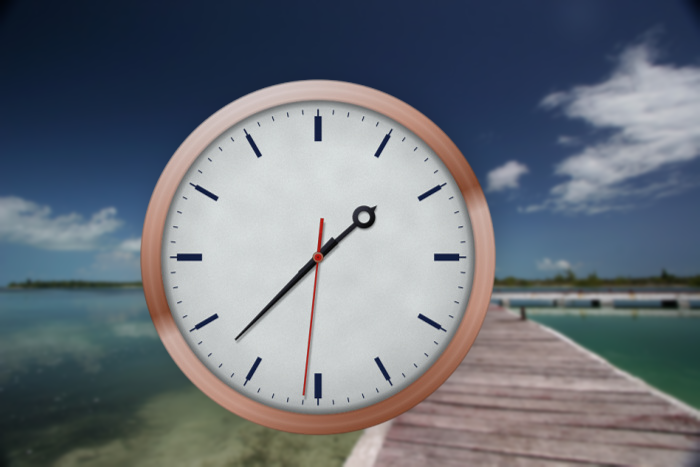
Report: 1:37:31
